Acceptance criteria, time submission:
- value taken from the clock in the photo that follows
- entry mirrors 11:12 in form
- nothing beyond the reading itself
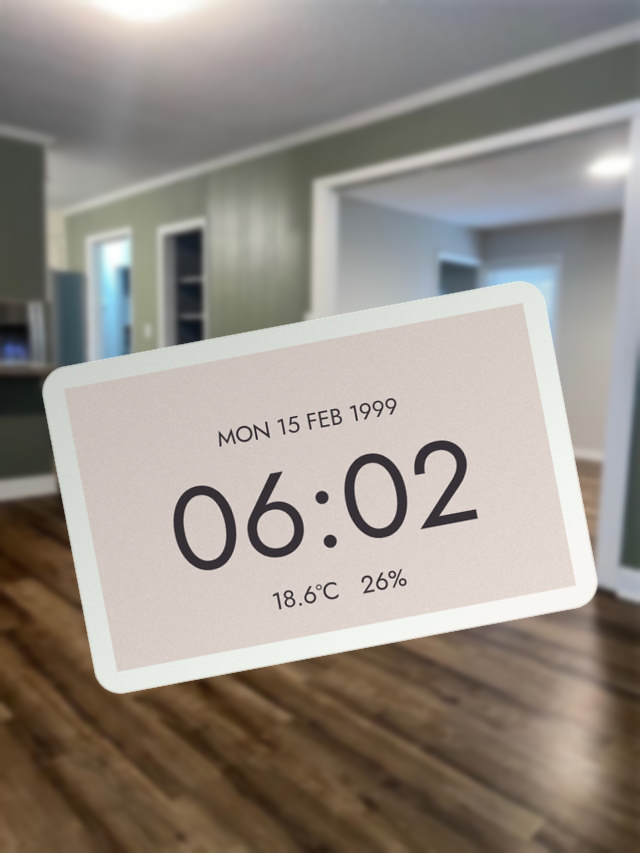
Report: 6:02
